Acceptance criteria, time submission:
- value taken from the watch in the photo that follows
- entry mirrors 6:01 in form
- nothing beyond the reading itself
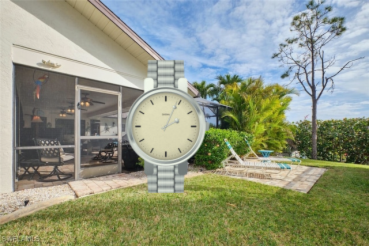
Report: 2:04
